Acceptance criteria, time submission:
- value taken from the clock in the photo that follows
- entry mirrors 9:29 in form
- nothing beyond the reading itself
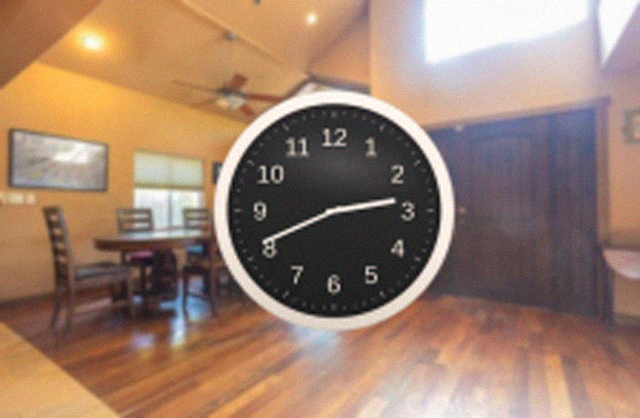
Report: 2:41
